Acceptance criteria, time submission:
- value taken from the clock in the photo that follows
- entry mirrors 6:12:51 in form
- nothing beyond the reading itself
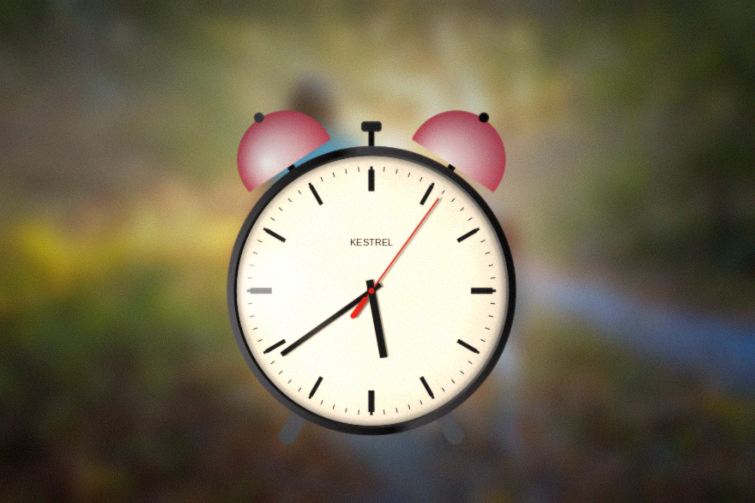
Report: 5:39:06
